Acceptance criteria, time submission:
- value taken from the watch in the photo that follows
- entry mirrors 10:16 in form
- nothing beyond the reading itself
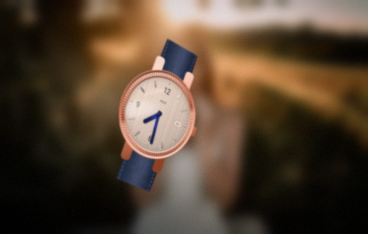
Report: 7:29
